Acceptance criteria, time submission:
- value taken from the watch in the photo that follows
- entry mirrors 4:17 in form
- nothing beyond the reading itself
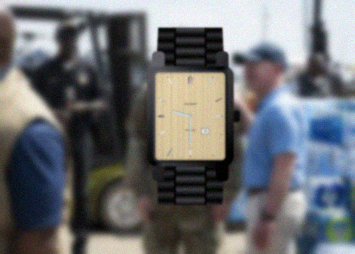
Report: 9:30
